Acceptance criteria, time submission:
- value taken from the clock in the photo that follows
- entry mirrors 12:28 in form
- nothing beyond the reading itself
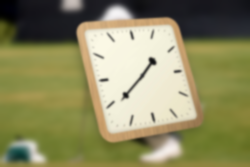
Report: 1:39
